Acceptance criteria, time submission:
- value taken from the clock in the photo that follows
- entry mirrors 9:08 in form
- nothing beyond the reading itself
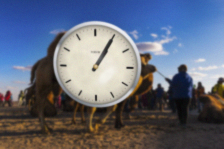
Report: 1:05
